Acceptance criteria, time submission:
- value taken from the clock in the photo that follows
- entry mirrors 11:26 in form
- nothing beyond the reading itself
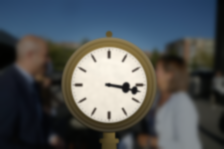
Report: 3:17
